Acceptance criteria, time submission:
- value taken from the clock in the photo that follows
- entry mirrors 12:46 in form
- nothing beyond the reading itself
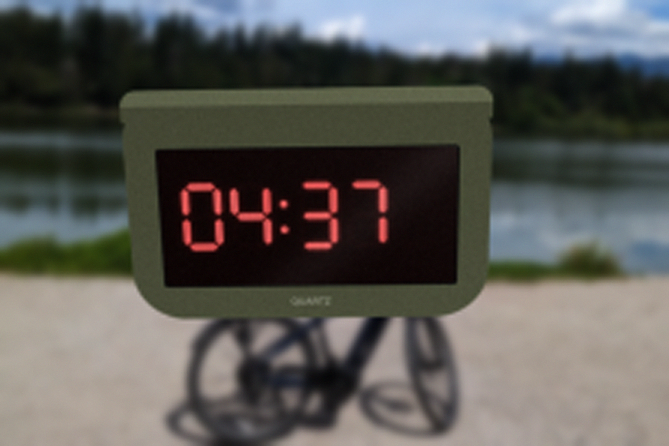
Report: 4:37
